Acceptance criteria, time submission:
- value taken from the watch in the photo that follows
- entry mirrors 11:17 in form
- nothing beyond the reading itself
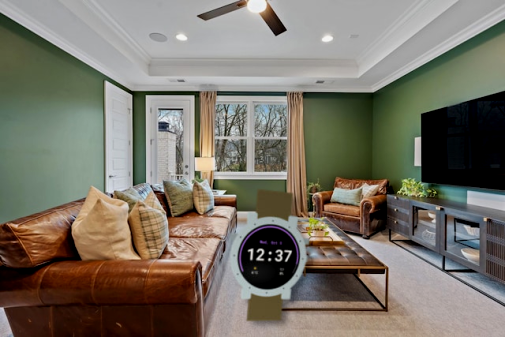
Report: 12:37
